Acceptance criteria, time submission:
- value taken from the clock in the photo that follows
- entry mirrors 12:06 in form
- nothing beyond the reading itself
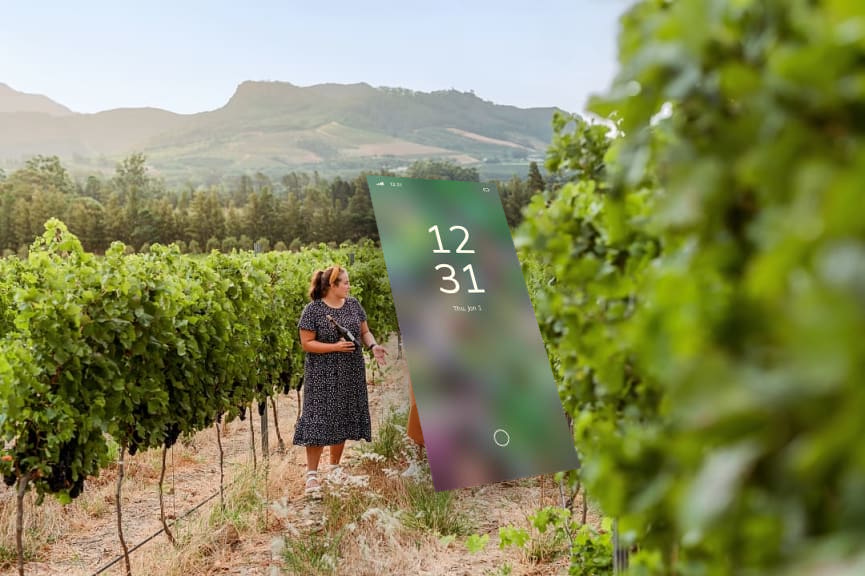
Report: 12:31
